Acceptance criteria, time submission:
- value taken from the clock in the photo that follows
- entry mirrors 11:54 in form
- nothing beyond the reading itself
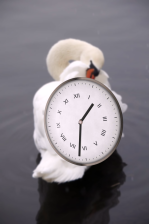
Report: 1:32
